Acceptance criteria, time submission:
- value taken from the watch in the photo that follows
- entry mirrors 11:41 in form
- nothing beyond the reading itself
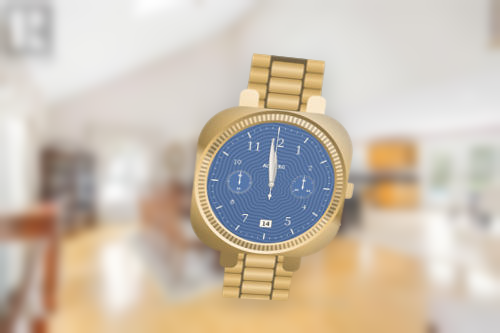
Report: 11:59
